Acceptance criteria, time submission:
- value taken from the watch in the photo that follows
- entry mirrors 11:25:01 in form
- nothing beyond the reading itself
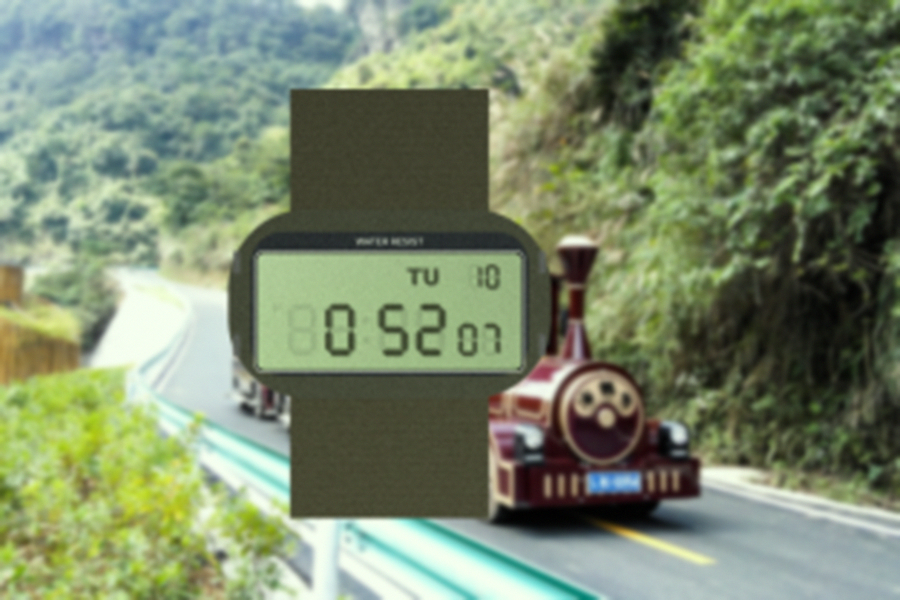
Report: 0:52:07
